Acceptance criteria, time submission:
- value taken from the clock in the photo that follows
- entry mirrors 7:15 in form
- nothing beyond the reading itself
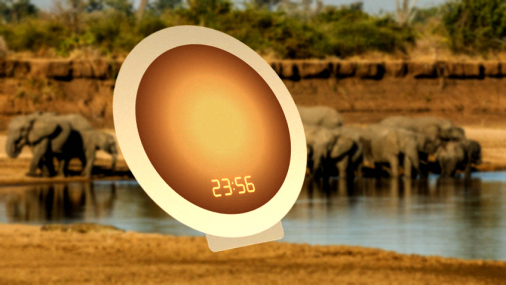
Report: 23:56
